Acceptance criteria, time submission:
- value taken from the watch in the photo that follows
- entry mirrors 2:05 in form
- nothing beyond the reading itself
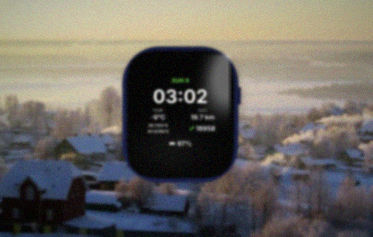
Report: 3:02
